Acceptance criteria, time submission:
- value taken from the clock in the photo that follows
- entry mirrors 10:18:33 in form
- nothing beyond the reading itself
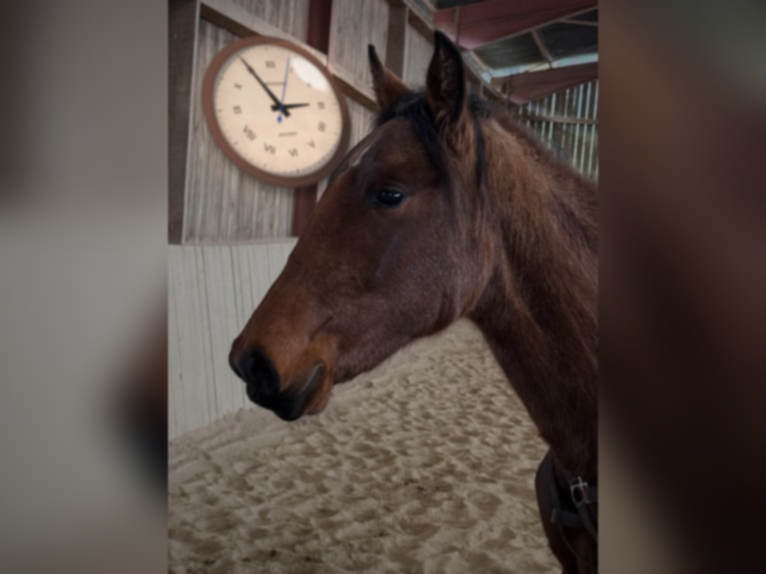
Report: 2:55:04
